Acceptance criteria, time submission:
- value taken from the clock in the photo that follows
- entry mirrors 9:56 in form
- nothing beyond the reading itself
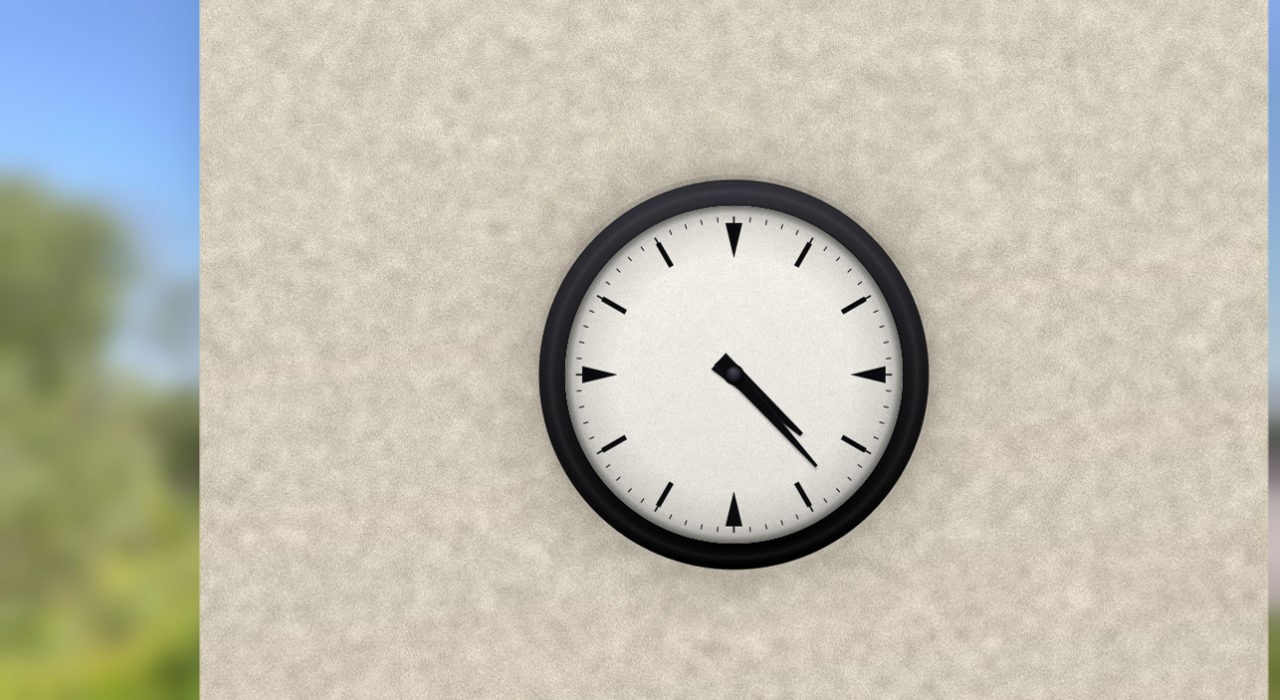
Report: 4:23
